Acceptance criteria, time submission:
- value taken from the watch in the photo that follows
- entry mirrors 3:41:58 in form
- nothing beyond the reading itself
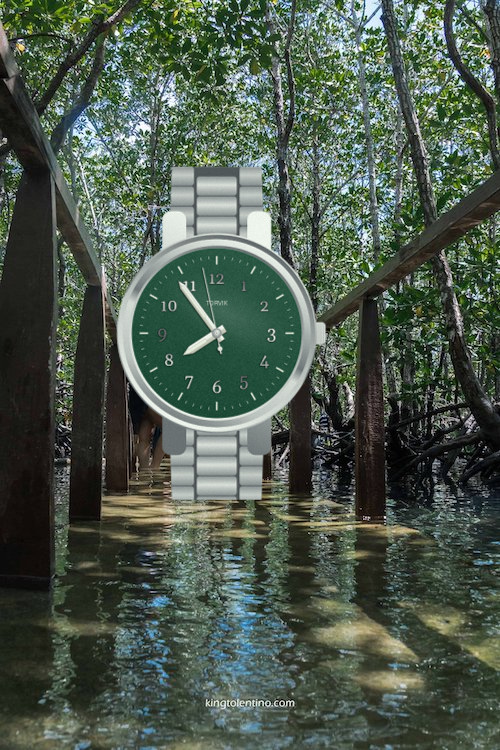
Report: 7:53:58
